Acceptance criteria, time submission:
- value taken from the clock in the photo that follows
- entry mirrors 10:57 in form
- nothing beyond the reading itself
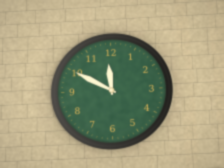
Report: 11:50
